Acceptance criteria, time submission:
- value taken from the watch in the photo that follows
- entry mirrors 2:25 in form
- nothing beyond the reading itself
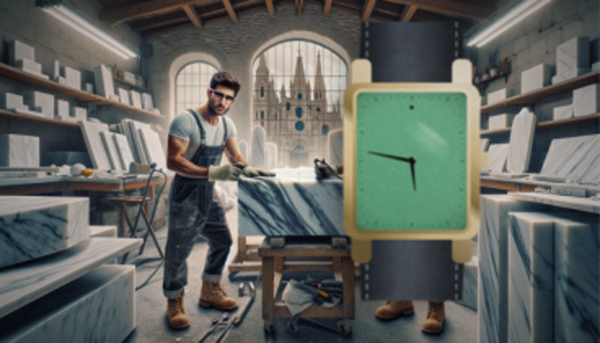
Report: 5:47
